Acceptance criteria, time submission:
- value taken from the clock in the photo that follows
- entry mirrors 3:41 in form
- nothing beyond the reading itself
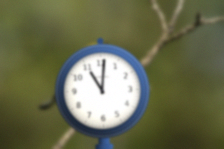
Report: 11:01
